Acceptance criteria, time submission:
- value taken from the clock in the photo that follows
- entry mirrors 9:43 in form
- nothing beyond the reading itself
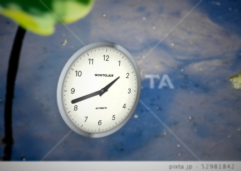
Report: 1:42
